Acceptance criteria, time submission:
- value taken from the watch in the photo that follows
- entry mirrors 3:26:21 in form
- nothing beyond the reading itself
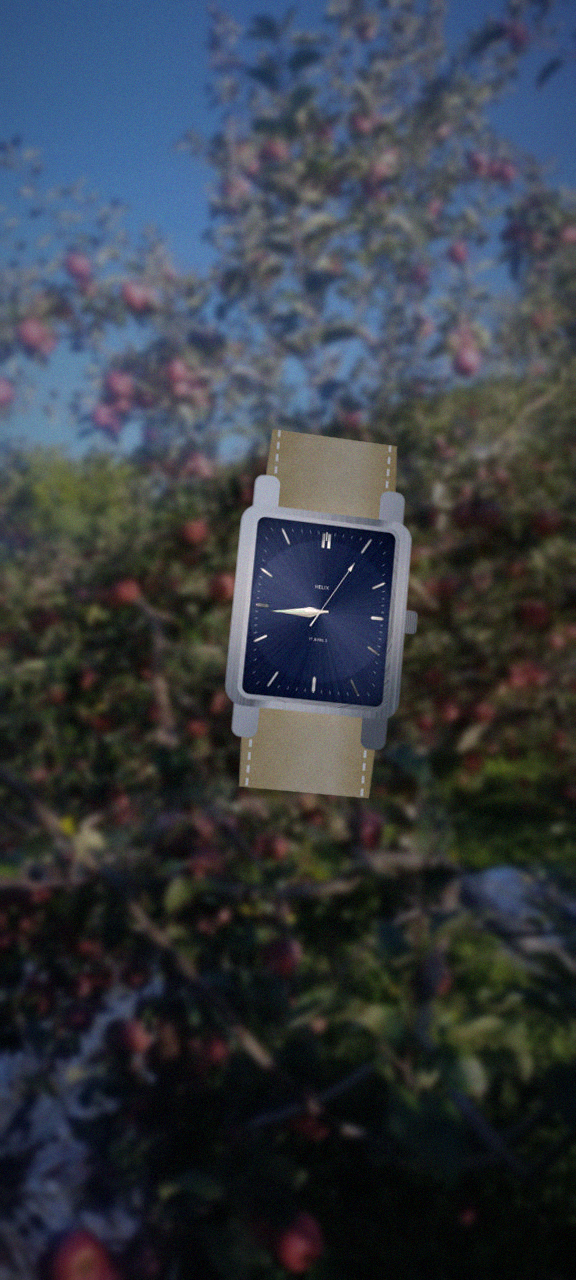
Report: 8:44:05
